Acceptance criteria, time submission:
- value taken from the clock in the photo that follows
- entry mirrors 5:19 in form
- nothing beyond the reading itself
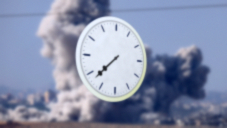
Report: 7:38
